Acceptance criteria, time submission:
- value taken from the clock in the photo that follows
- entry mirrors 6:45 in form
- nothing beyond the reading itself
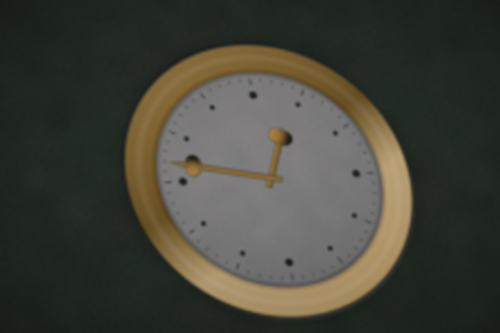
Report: 12:47
